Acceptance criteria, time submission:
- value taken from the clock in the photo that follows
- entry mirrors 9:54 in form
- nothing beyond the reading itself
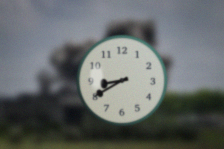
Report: 8:40
